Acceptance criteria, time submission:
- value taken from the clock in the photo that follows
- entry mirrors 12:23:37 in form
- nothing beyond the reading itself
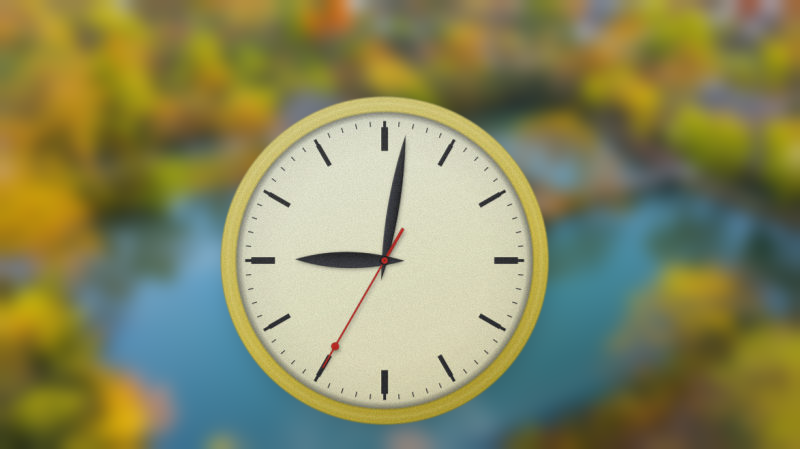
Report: 9:01:35
